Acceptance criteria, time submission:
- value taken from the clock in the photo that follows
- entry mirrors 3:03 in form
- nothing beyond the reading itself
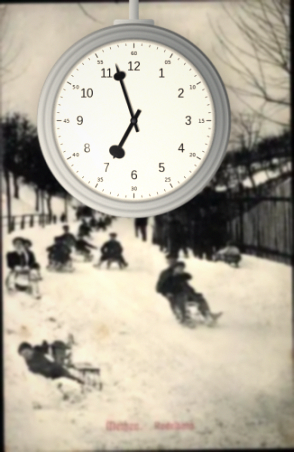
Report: 6:57
